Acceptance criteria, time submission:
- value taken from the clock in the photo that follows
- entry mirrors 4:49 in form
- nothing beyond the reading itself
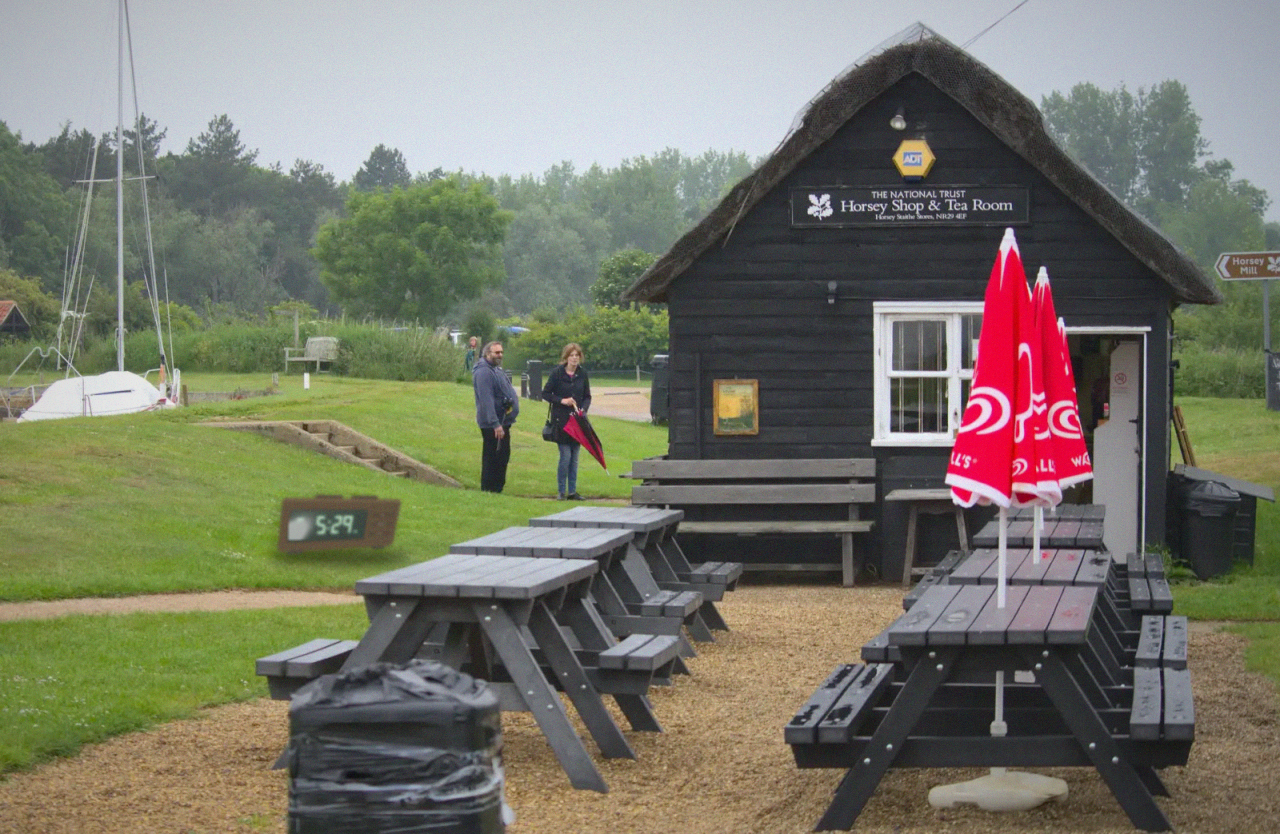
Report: 5:29
